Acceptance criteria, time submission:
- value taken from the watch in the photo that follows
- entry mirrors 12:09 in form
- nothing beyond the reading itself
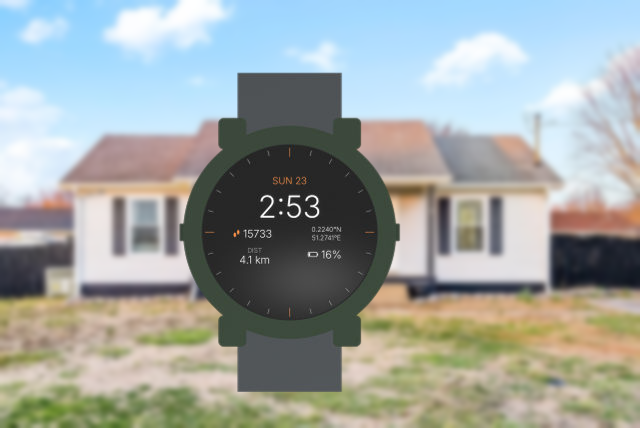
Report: 2:53
